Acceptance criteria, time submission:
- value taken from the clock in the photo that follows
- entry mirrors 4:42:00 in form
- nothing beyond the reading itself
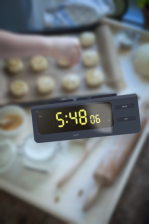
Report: 5:48:06
